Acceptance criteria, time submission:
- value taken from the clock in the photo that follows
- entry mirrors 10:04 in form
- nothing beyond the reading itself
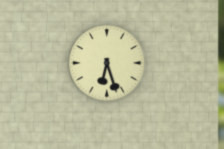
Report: 6:27
